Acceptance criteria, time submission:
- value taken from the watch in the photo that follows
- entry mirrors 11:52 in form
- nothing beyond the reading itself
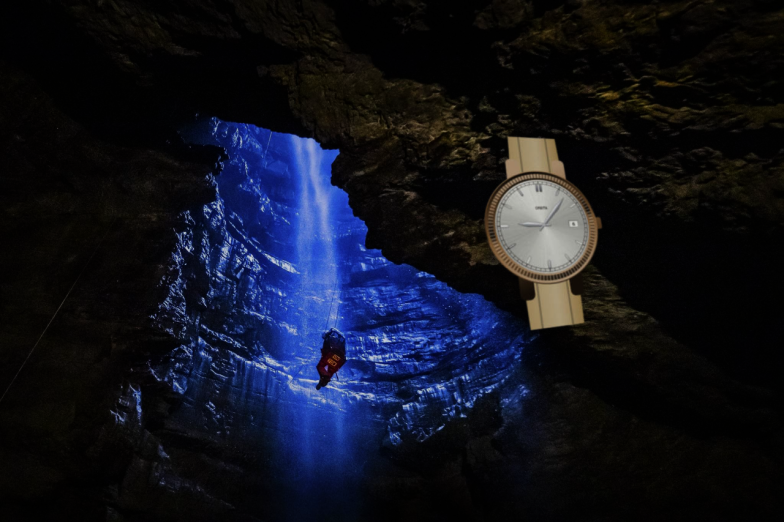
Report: 9:07
